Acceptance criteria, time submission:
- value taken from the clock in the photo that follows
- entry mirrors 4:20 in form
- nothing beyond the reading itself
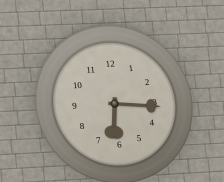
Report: 6:16
